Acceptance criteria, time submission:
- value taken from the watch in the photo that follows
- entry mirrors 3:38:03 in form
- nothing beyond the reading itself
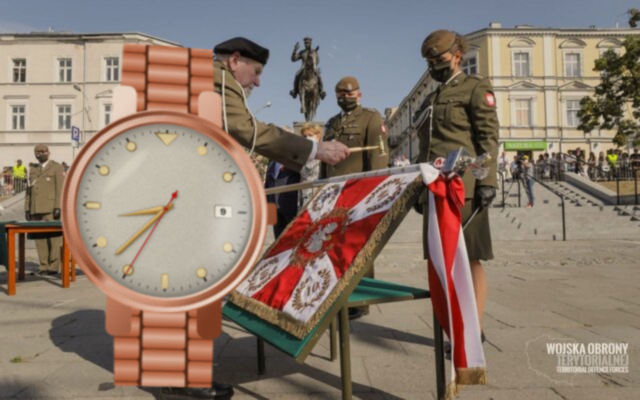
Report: 8:37:35
